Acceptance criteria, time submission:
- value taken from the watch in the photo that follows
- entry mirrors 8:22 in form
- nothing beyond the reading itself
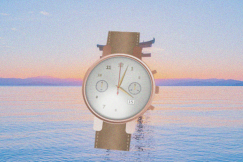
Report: 4:03
